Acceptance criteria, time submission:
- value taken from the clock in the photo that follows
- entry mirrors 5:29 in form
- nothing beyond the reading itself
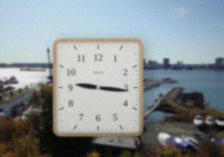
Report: 9:16
